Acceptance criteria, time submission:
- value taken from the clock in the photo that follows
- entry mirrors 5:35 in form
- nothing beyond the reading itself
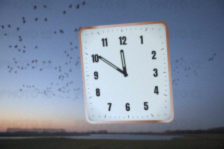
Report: 11:51
